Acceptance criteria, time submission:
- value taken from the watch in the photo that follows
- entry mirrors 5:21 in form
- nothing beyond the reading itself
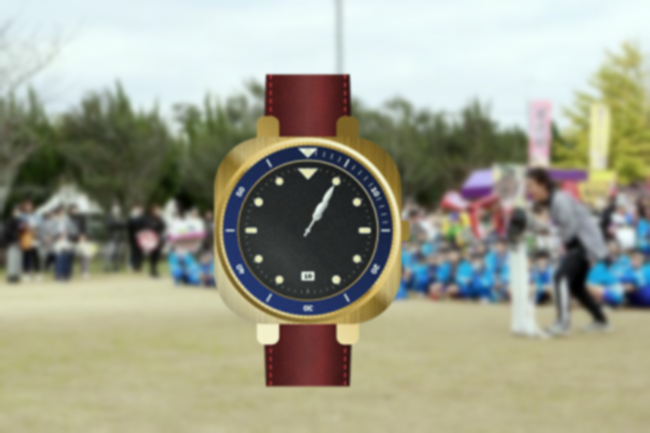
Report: 1:05
